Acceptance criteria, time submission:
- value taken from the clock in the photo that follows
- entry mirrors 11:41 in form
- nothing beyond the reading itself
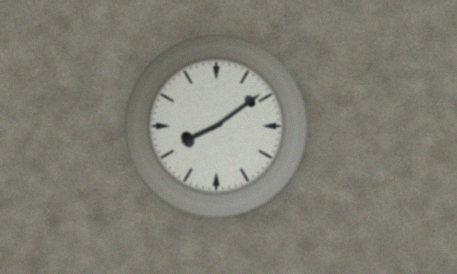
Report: 8:09
